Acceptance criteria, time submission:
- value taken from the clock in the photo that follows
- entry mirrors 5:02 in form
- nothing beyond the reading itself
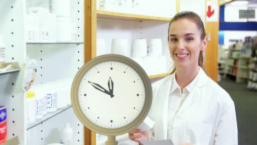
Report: 11:50
